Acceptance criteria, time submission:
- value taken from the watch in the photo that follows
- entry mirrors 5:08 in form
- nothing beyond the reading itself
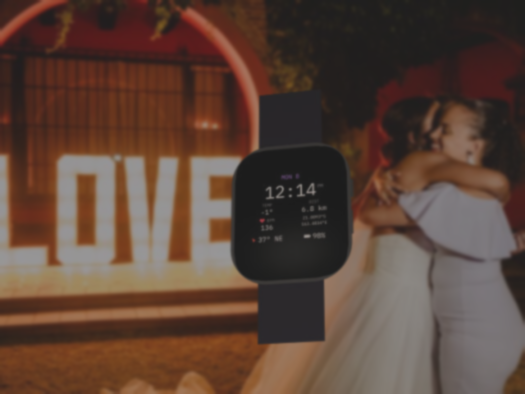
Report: 12:14
